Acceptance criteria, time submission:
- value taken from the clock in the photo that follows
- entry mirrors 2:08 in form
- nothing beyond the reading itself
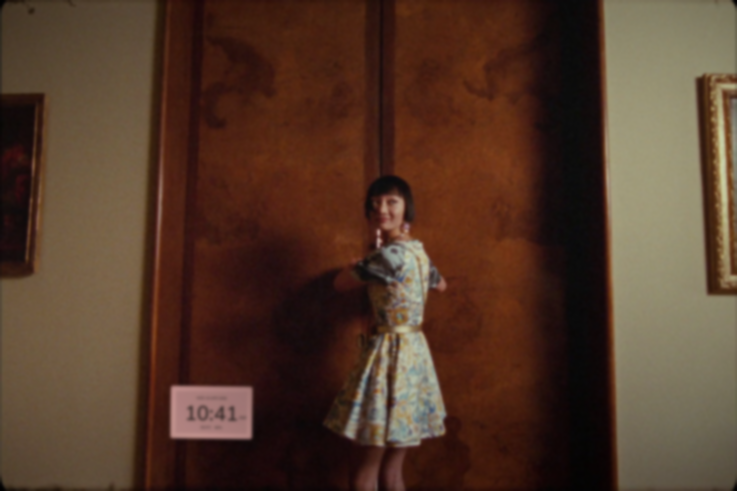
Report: 10:41
